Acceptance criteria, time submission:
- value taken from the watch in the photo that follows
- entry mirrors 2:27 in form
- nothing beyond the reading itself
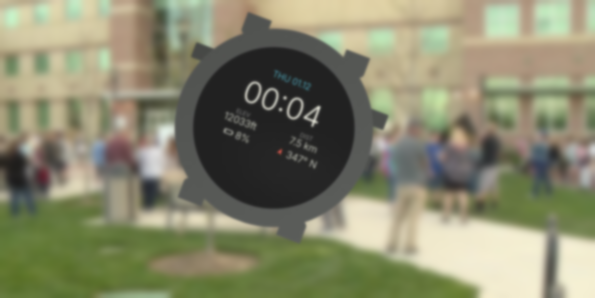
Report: 0:04
